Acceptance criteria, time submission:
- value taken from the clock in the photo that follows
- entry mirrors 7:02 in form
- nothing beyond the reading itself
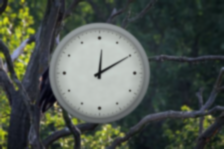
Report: 12:10
